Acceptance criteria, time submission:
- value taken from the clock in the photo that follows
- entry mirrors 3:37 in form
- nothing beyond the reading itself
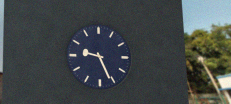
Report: 9:26
